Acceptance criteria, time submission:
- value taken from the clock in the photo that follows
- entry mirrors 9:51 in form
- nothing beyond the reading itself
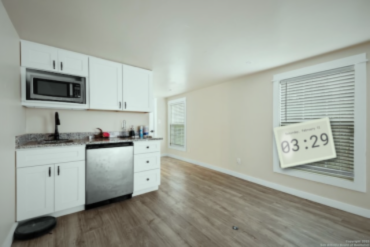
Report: 3:29
